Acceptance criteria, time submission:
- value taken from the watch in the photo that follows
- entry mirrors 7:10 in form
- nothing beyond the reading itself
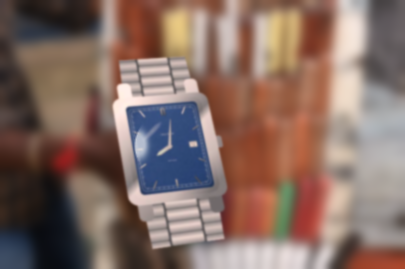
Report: 8:02
